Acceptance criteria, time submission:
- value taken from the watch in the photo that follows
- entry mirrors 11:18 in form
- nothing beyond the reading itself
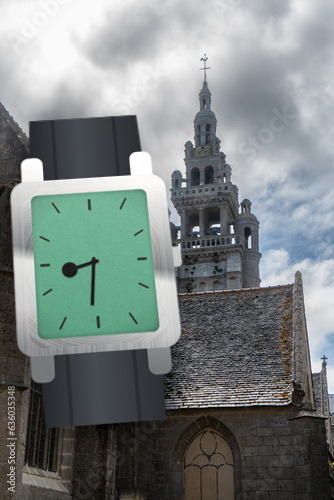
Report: 8:31
